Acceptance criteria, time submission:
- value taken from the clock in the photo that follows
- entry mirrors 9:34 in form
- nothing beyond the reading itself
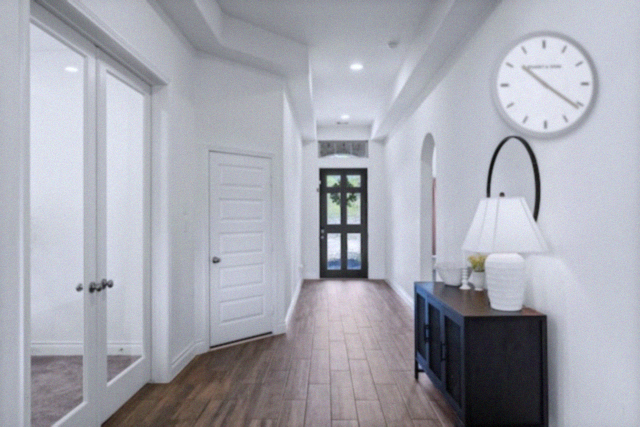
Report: 10:21
